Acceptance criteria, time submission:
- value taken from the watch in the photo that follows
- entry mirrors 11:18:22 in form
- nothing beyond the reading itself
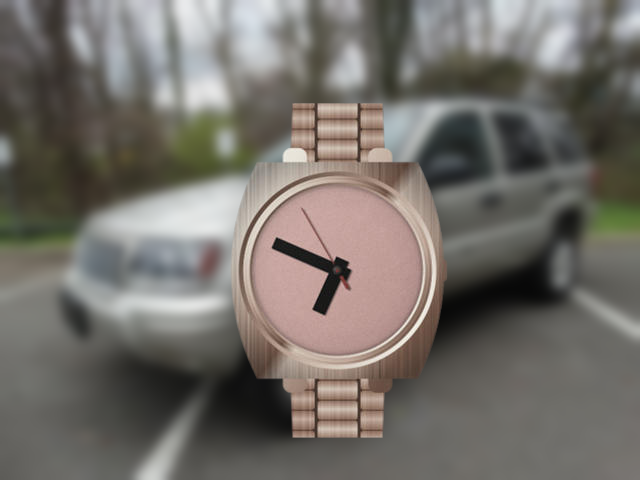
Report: 6:48:55
